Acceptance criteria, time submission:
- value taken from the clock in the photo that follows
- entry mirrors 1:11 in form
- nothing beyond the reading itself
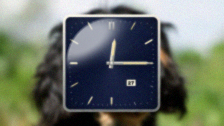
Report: 12:15
